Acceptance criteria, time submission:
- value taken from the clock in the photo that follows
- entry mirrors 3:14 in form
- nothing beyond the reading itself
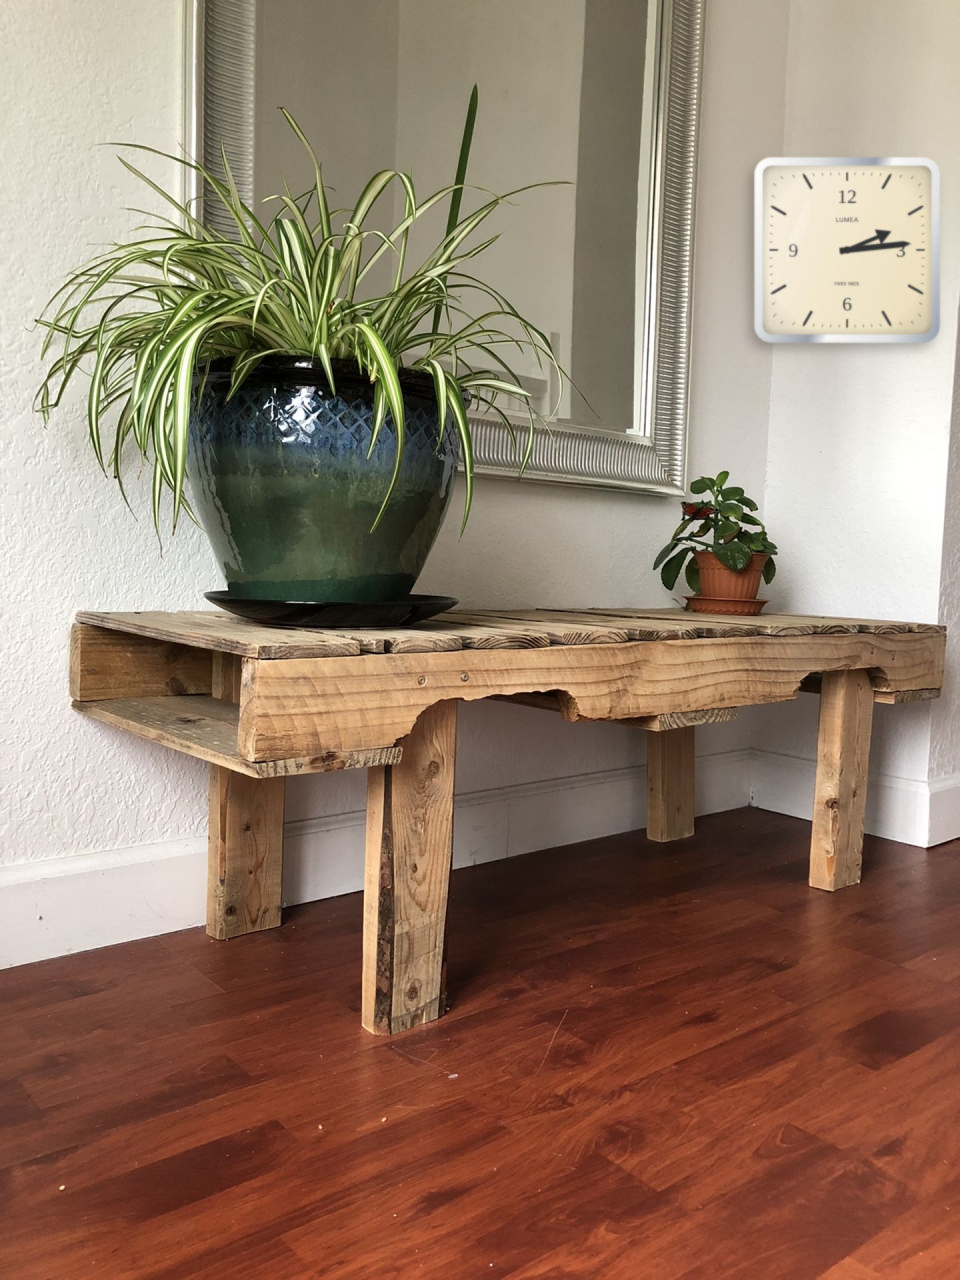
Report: 2:14
